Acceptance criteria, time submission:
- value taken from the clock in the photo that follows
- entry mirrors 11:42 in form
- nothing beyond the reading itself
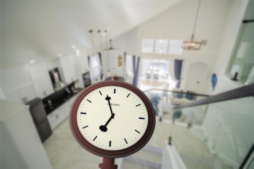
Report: 6:57
